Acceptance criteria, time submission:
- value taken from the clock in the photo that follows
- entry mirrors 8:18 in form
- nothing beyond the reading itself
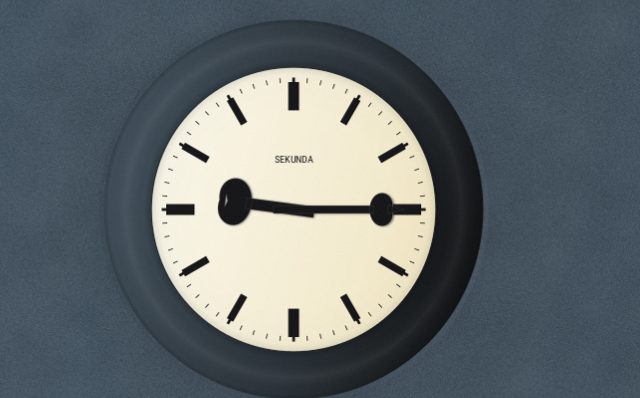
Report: 9:15
